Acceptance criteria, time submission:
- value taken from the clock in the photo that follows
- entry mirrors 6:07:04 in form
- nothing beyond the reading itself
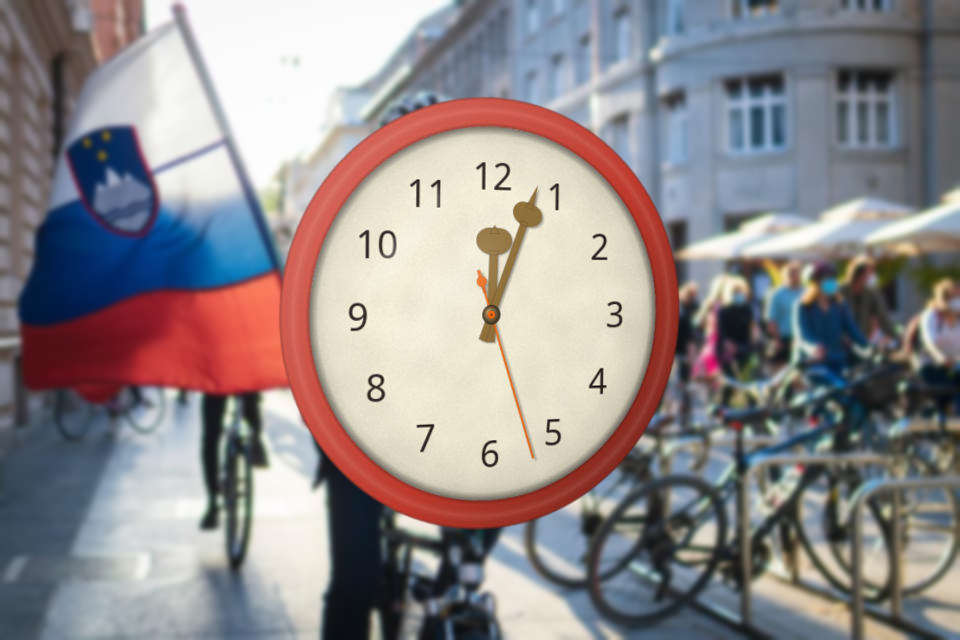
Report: 12:03:27
